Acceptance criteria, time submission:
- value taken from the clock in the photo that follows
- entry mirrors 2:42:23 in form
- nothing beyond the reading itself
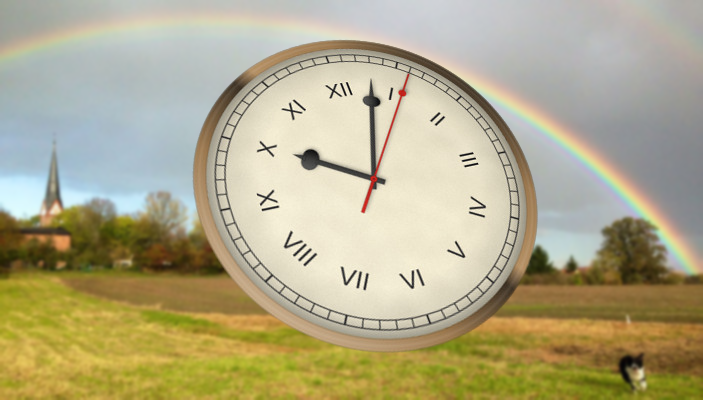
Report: 10:03:06
